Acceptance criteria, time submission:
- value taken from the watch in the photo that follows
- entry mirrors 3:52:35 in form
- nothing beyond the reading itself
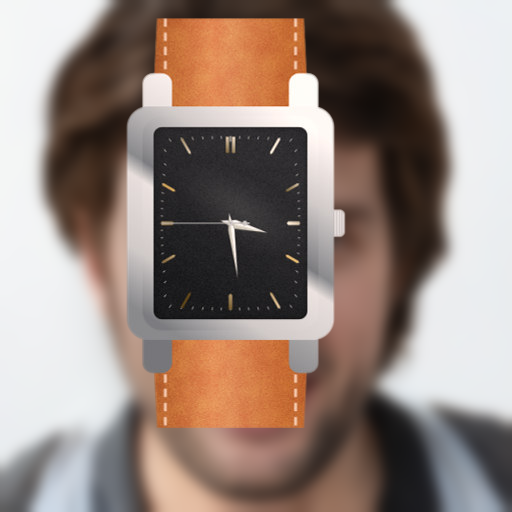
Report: 3:28:45
